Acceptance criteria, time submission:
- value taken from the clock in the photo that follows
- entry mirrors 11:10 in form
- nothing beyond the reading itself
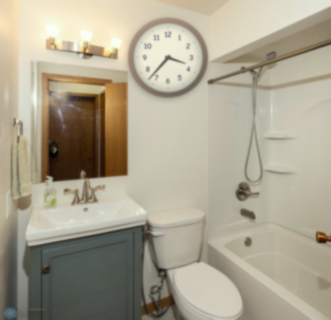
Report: 3:37
